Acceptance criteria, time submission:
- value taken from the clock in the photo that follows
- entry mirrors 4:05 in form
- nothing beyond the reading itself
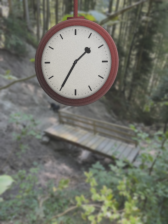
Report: 1:35
